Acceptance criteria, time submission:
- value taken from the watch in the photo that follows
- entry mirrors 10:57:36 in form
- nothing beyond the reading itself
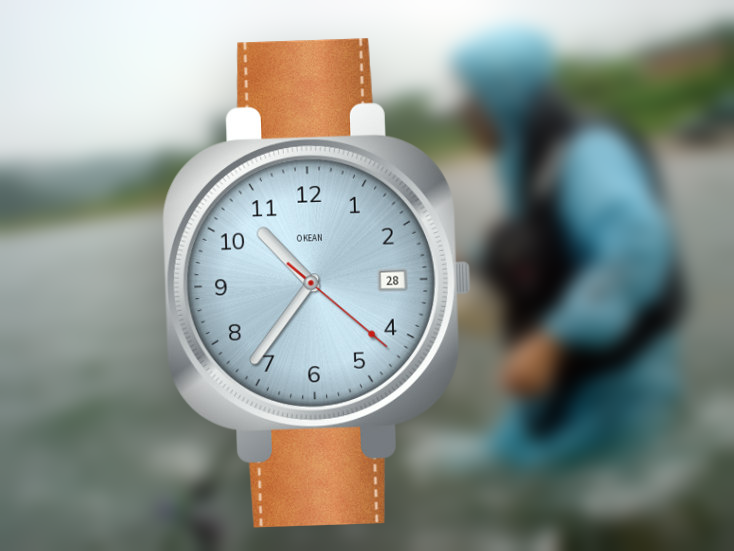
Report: 10:36:22
